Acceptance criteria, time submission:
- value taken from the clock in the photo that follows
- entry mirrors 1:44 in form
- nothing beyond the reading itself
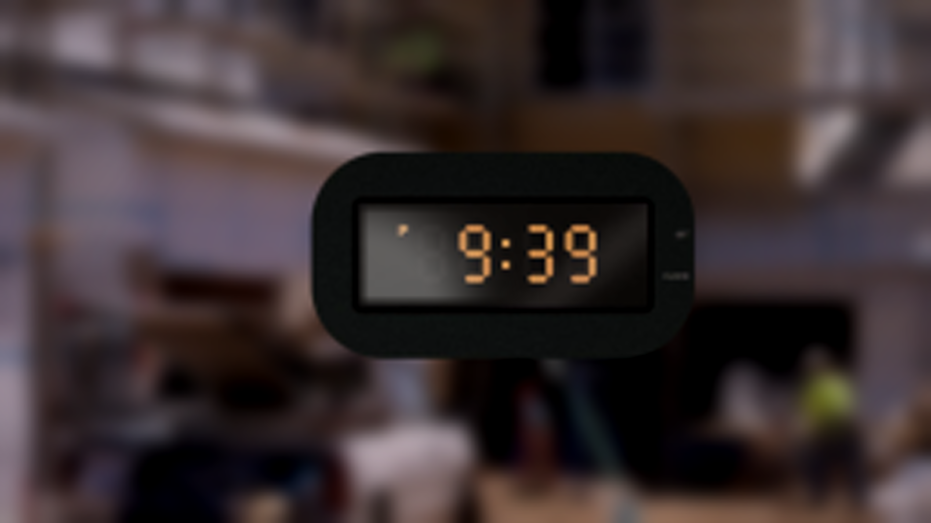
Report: 9:39
